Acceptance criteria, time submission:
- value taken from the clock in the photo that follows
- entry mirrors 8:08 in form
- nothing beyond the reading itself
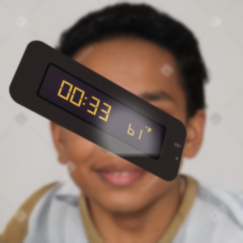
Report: 0:33
